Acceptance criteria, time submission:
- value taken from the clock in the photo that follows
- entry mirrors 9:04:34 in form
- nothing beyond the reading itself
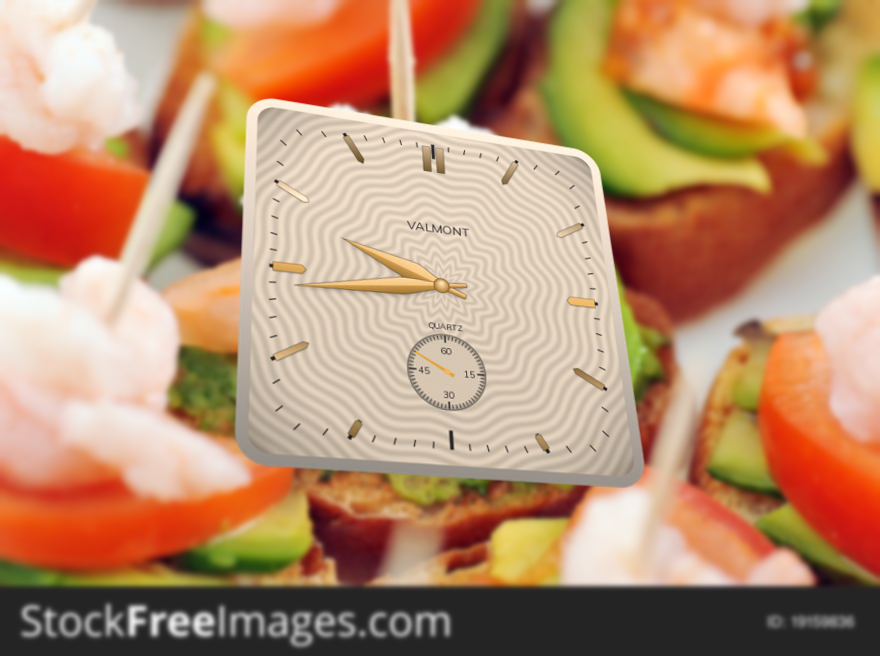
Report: 9:43:50
